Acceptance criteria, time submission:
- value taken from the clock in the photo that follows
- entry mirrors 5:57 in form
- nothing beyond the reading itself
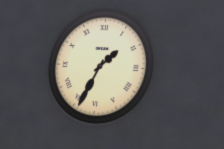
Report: 1:34
